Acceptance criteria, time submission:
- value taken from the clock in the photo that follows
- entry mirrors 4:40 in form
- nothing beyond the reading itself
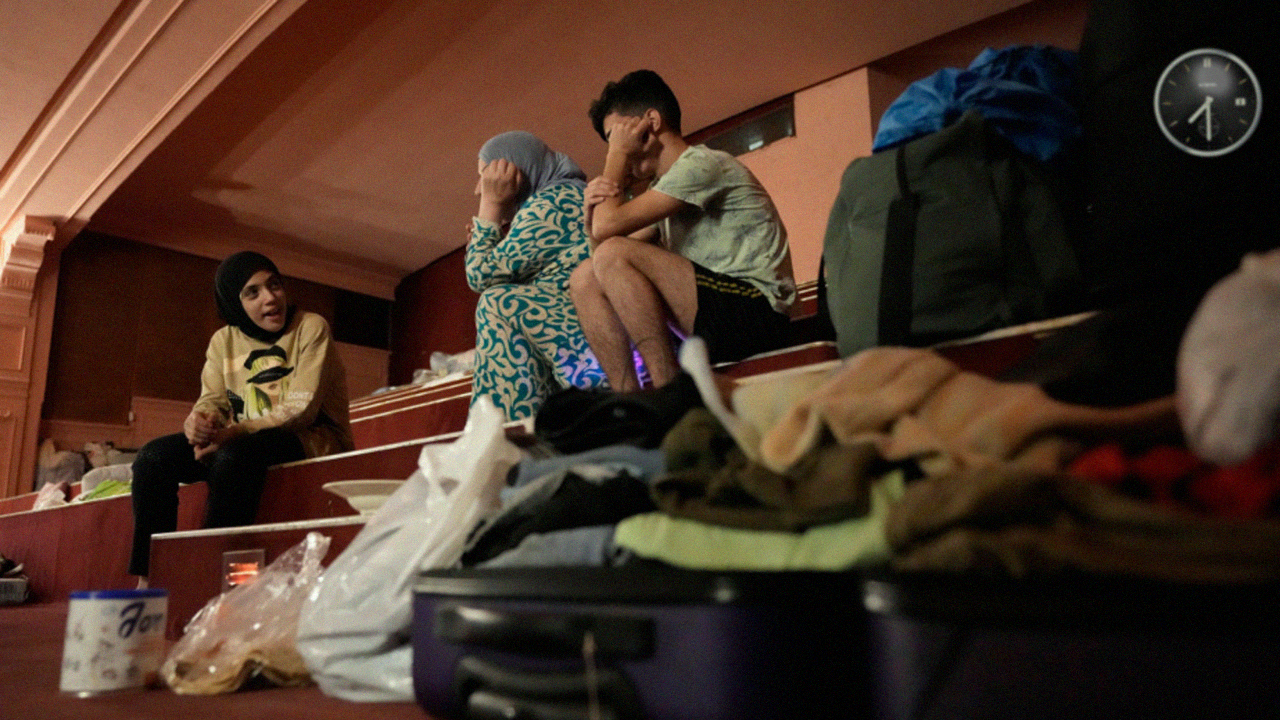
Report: 7:30
